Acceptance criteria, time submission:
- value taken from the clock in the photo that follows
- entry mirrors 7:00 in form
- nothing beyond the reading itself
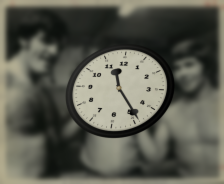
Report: 11:24
